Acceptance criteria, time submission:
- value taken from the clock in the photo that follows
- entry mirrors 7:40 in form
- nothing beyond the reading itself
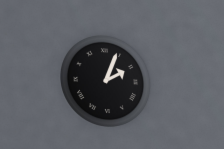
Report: 2:04
